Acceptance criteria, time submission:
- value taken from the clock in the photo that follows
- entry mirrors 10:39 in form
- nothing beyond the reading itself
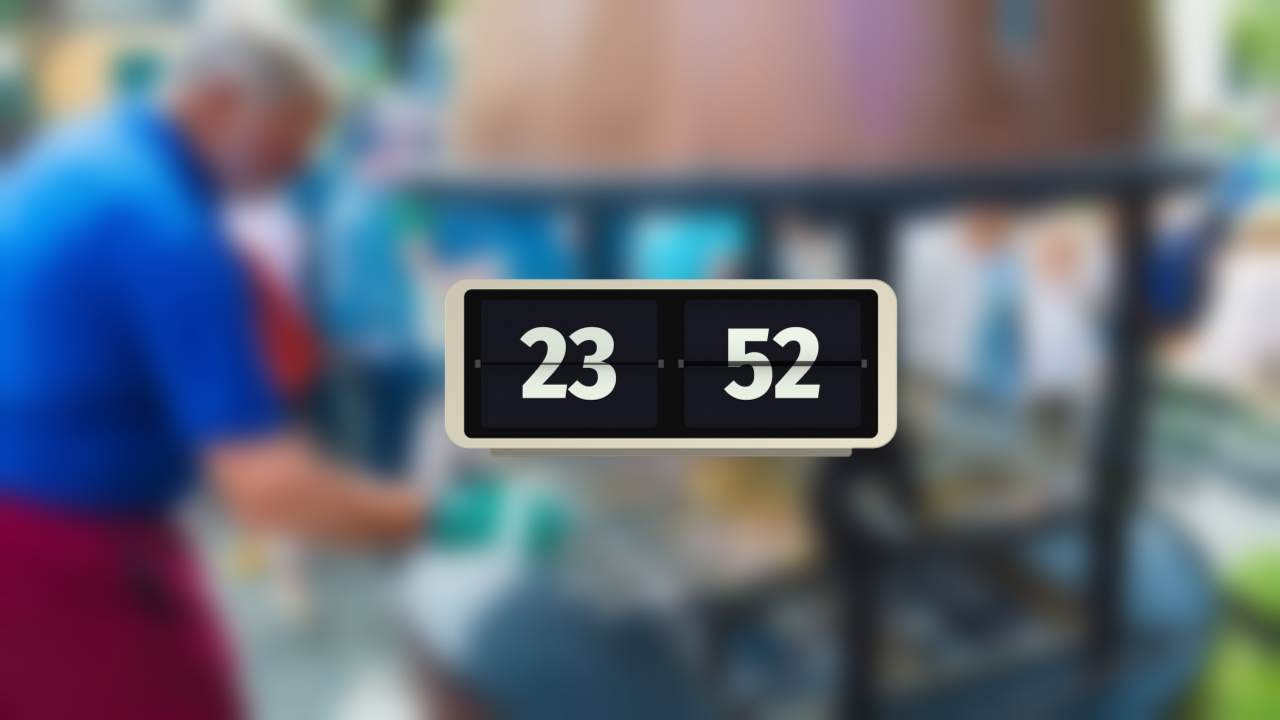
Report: 23:52
